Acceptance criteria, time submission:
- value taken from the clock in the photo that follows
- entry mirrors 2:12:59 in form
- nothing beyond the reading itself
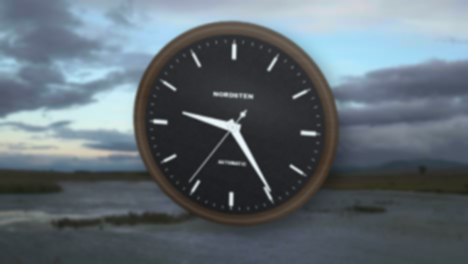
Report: 9:24:36
